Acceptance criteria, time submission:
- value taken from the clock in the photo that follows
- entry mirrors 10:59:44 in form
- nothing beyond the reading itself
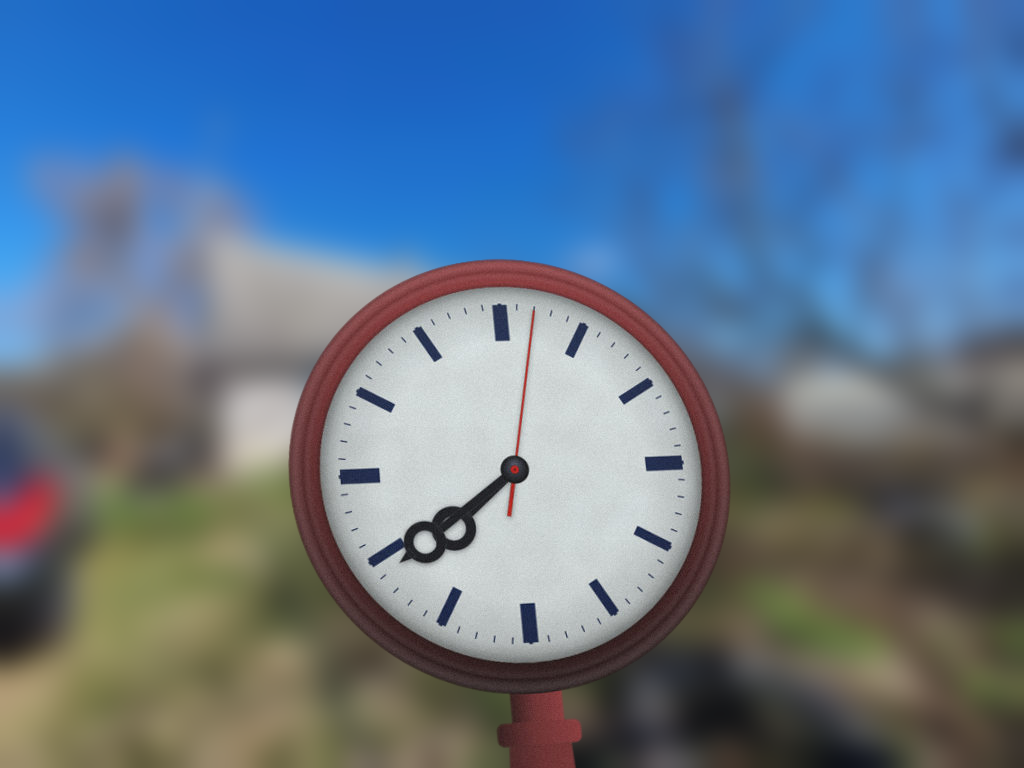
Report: 7:39:02
